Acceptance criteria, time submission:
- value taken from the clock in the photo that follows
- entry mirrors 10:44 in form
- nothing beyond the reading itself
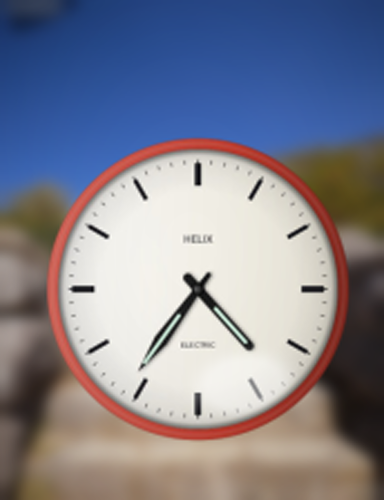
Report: 4:36
